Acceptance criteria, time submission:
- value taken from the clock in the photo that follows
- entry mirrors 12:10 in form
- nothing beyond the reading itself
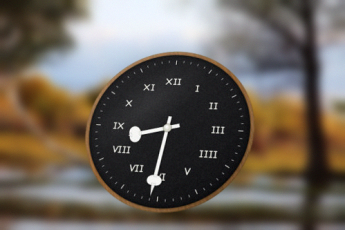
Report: 8:31
